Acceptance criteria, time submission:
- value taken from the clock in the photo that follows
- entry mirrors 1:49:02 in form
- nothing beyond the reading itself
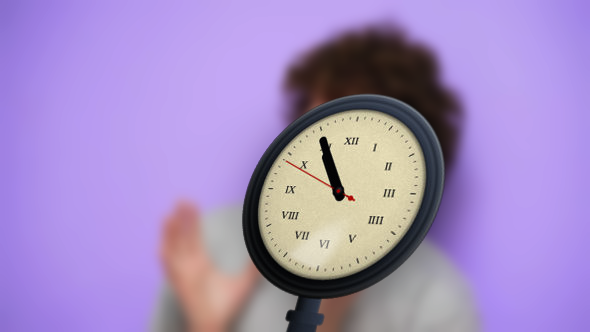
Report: 10:54:49
